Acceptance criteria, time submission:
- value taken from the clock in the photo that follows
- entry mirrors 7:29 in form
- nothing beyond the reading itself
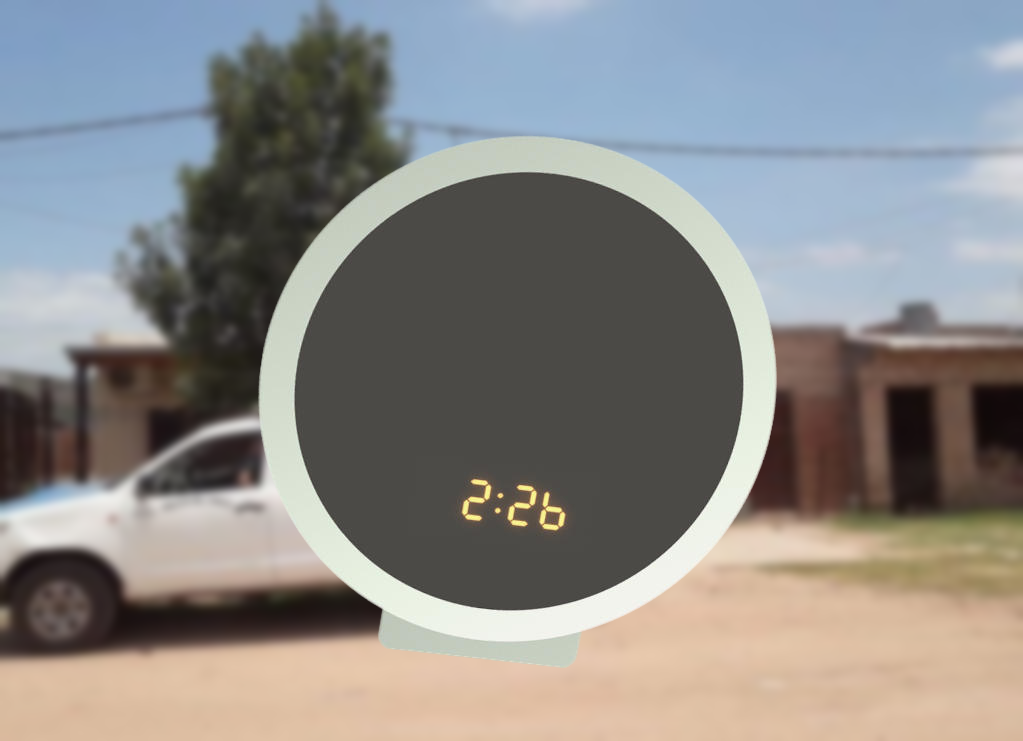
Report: 2:26
